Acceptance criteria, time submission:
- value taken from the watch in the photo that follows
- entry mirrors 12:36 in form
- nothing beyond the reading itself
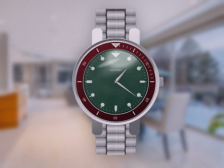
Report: 1:21
